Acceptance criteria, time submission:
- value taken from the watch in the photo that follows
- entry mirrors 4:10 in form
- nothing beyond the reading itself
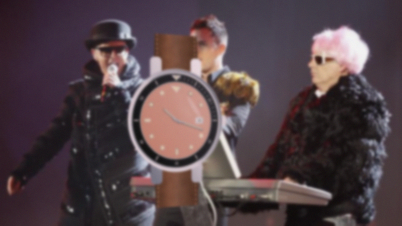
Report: 10:18
